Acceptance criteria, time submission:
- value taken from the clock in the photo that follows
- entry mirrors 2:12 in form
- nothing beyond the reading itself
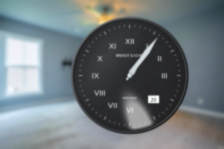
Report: 1:06
